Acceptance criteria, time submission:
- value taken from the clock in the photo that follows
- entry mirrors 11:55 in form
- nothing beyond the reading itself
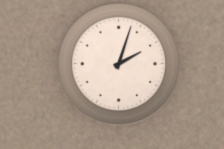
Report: 2:03
